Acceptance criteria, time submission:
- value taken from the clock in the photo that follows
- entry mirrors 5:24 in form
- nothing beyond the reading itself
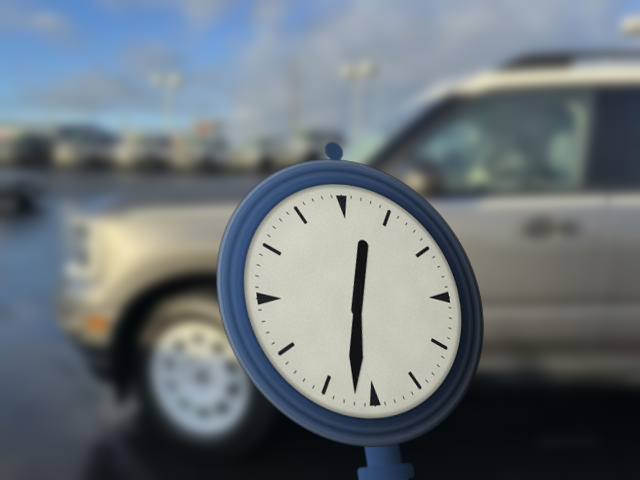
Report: 12:32
